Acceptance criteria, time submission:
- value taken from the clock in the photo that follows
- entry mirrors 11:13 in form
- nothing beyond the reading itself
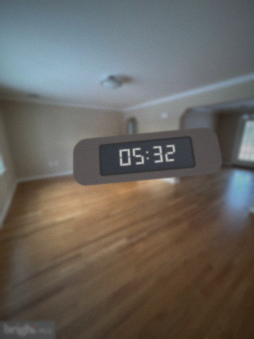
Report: 5:32
